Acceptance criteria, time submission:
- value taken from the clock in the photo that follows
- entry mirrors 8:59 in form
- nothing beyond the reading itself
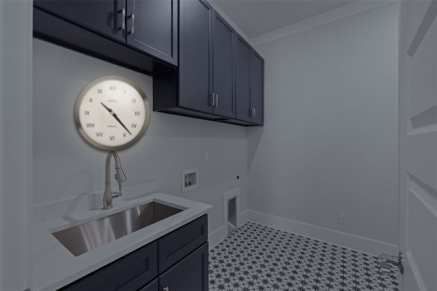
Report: 10:23
